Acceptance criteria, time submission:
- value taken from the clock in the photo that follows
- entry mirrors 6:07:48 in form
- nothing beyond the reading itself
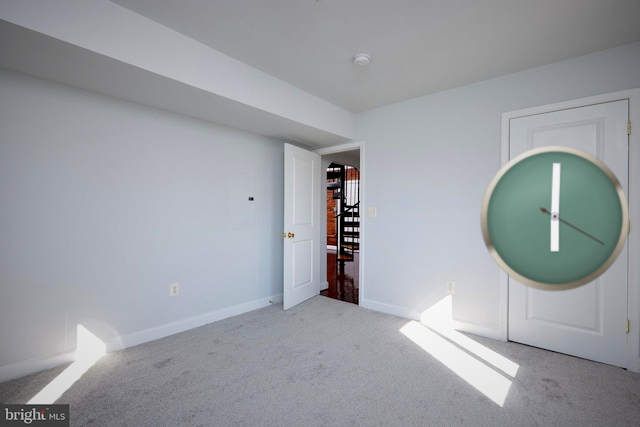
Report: 6:00:20
